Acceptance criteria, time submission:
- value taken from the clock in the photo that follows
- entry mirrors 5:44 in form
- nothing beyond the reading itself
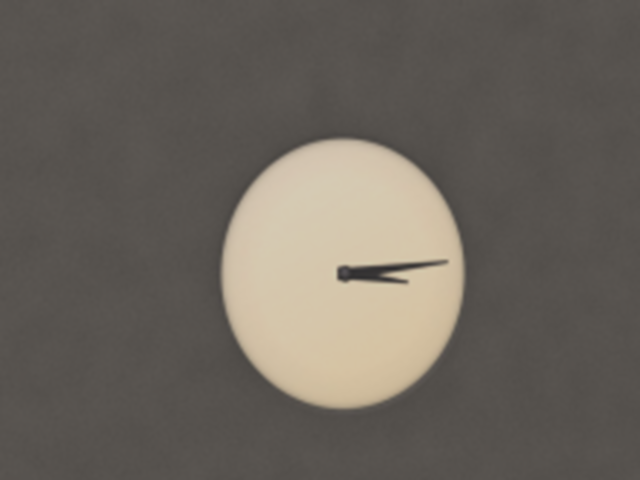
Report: 3:14
